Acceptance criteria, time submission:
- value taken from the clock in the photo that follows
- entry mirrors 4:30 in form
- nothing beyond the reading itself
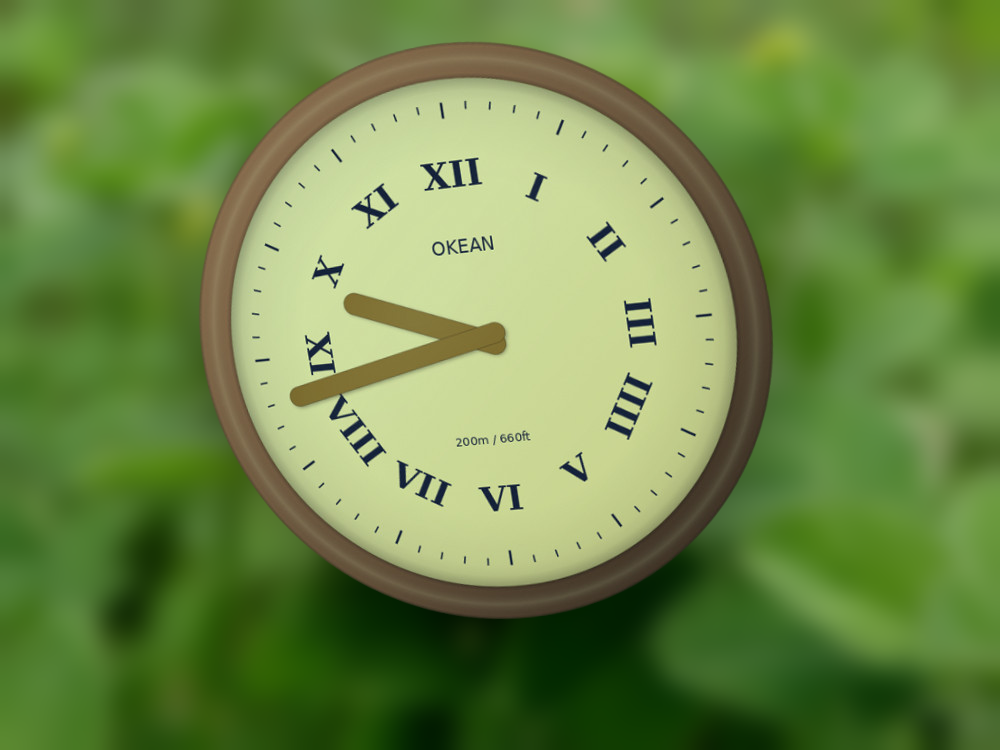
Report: 9:43
